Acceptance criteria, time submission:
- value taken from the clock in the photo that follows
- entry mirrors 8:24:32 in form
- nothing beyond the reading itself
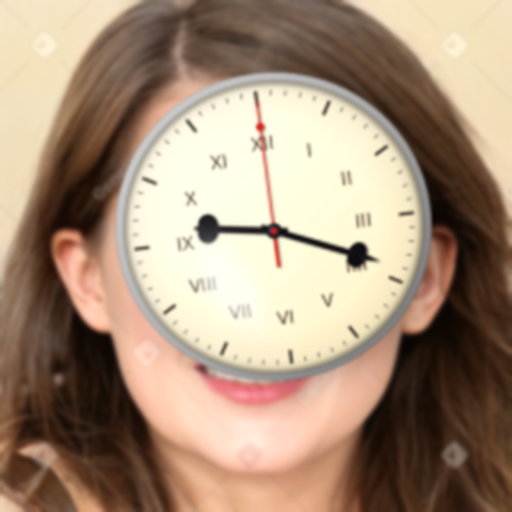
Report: 9:19:00
